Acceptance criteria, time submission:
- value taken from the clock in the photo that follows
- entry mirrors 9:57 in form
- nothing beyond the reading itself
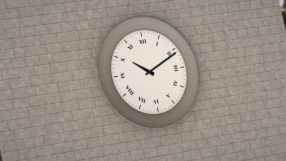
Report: 10:11
